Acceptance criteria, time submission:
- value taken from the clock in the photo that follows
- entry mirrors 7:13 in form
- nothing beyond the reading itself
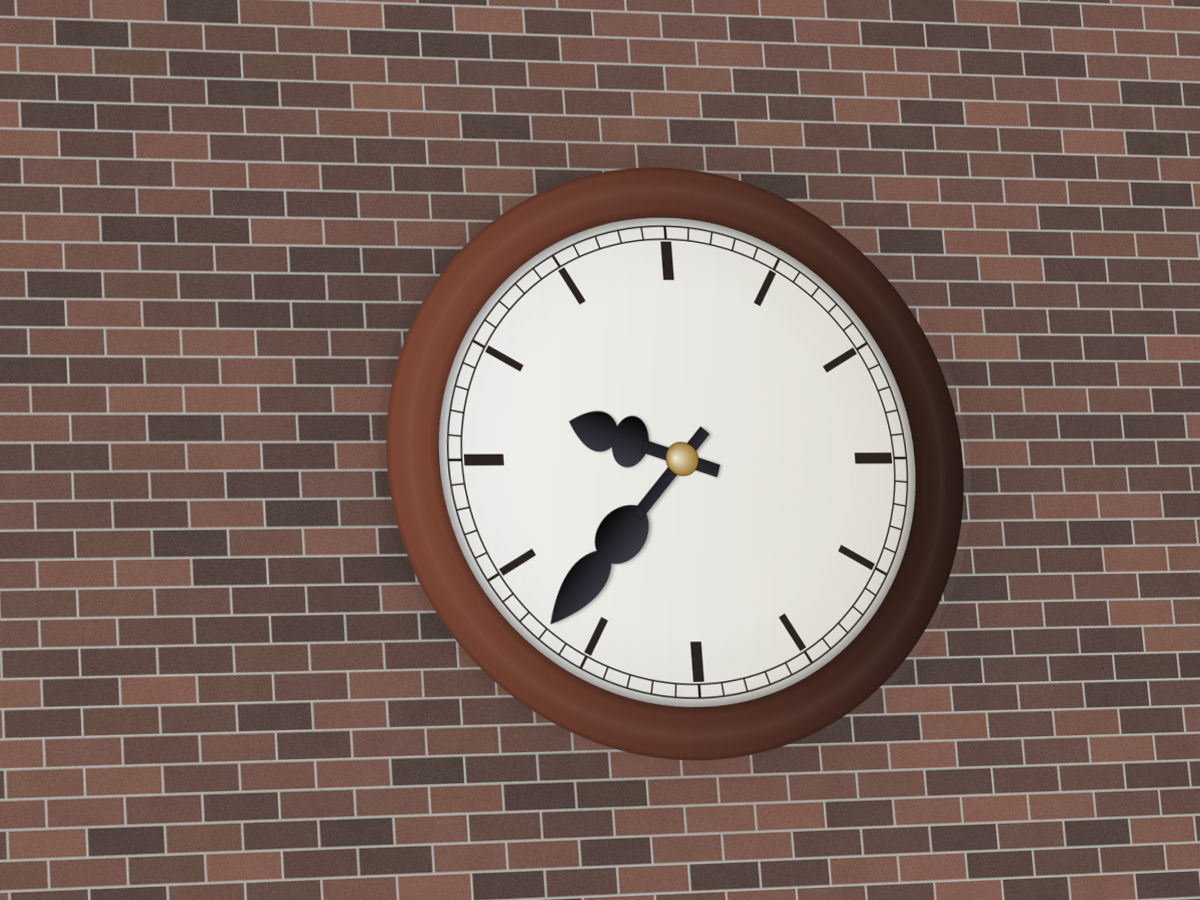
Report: 9:37
